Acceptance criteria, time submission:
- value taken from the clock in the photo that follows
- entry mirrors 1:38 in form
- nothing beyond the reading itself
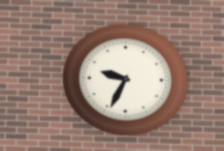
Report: 9:34
